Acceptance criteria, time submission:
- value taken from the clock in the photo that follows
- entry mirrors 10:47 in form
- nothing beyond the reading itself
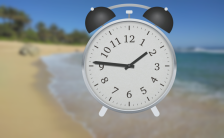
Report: 1:46
